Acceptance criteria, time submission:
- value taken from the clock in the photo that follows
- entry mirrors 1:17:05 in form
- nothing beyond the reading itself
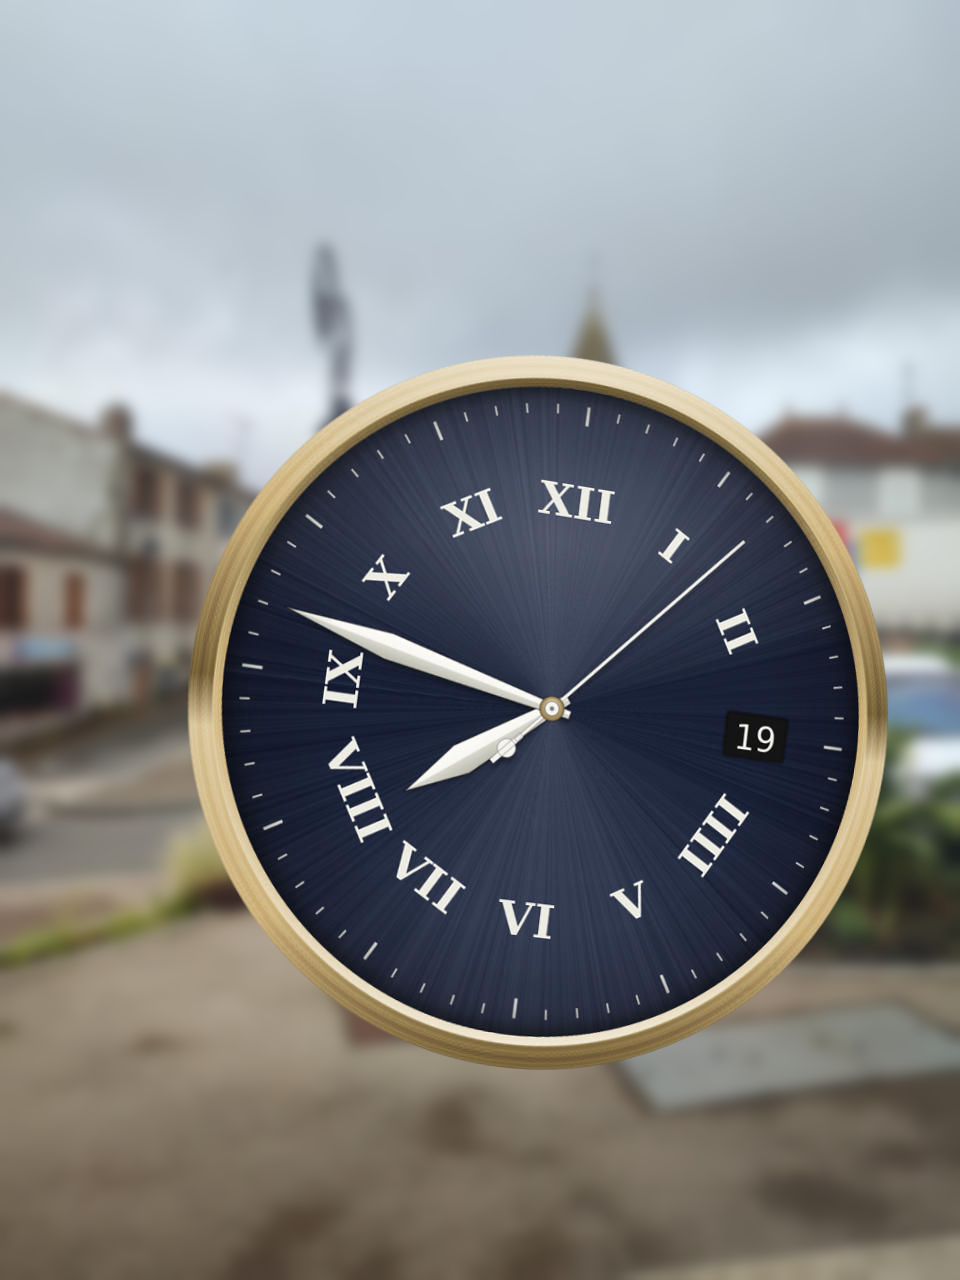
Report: 7:47:07
